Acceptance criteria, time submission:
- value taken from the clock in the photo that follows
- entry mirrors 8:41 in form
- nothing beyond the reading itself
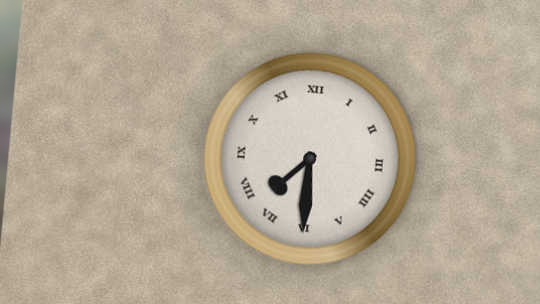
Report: 7:30
